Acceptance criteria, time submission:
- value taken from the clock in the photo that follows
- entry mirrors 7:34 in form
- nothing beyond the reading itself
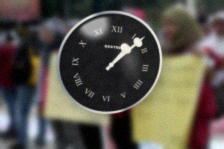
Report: 1:07
